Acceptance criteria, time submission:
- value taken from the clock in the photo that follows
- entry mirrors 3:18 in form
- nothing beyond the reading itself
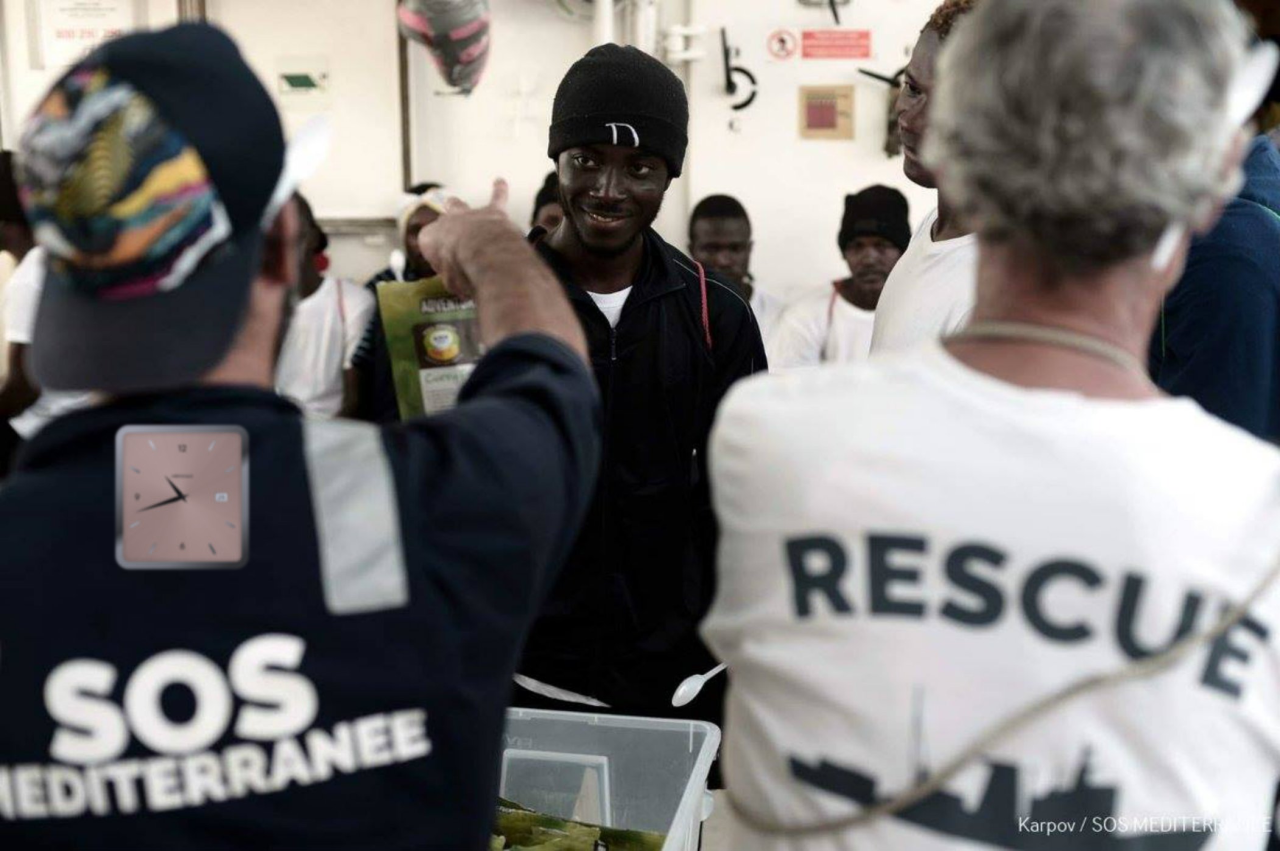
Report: 10:42
